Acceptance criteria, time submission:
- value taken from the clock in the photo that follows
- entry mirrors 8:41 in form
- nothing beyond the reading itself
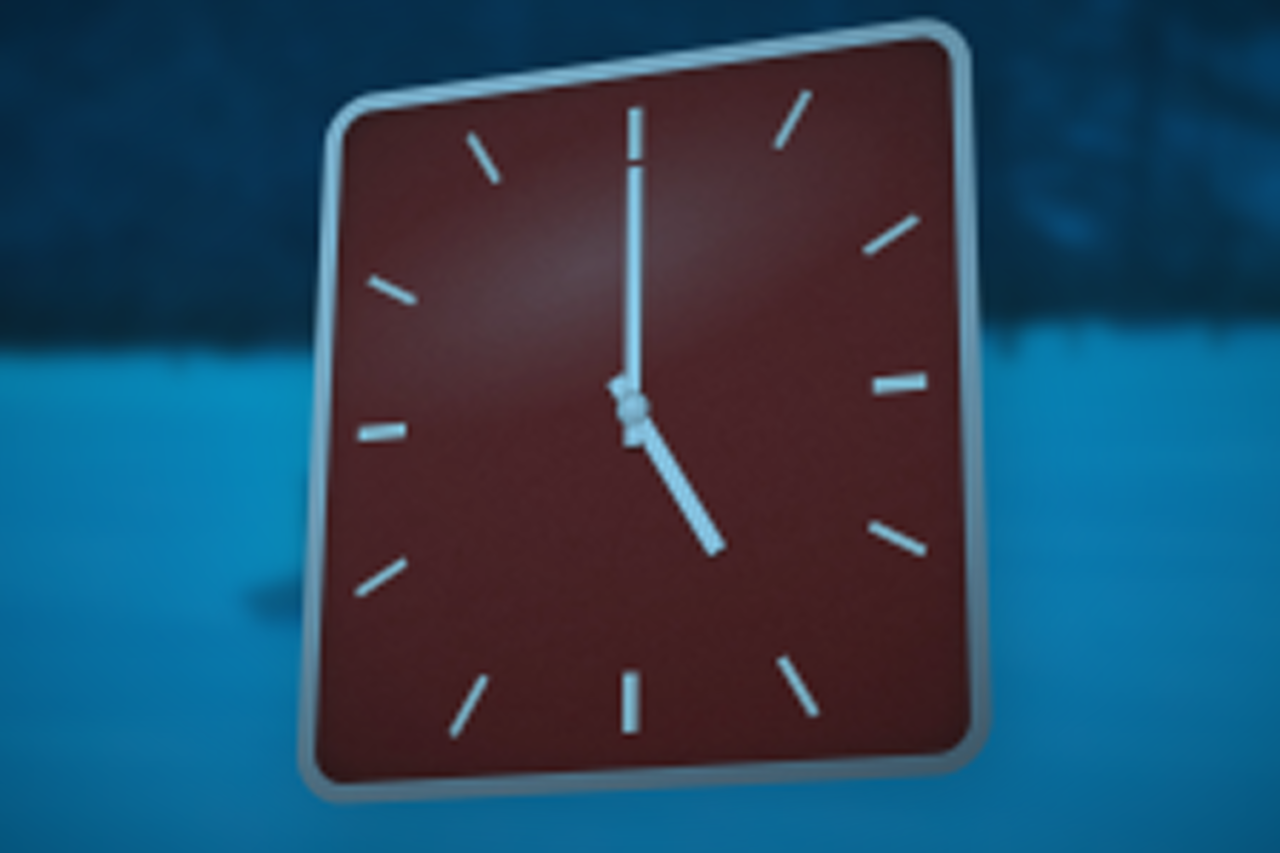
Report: 5:00
